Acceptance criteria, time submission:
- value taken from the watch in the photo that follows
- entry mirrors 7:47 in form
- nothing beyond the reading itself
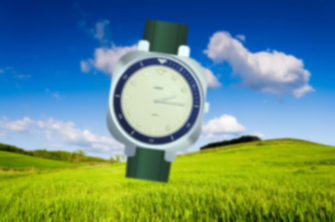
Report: 2:15
